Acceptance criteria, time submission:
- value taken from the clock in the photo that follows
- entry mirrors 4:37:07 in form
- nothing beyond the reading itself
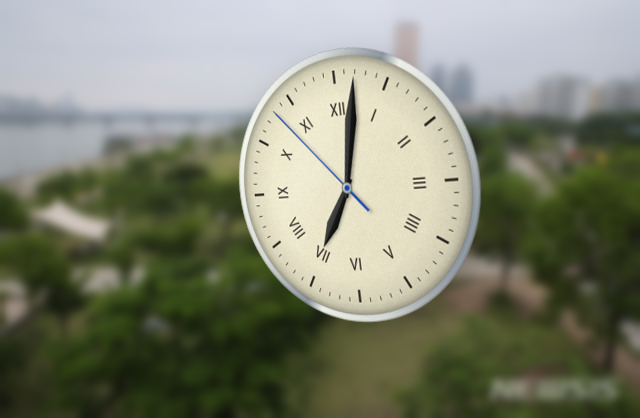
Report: 7:01:53
